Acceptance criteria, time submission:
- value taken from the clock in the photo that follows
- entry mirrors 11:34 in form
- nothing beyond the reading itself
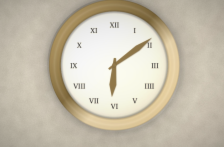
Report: 6:09
